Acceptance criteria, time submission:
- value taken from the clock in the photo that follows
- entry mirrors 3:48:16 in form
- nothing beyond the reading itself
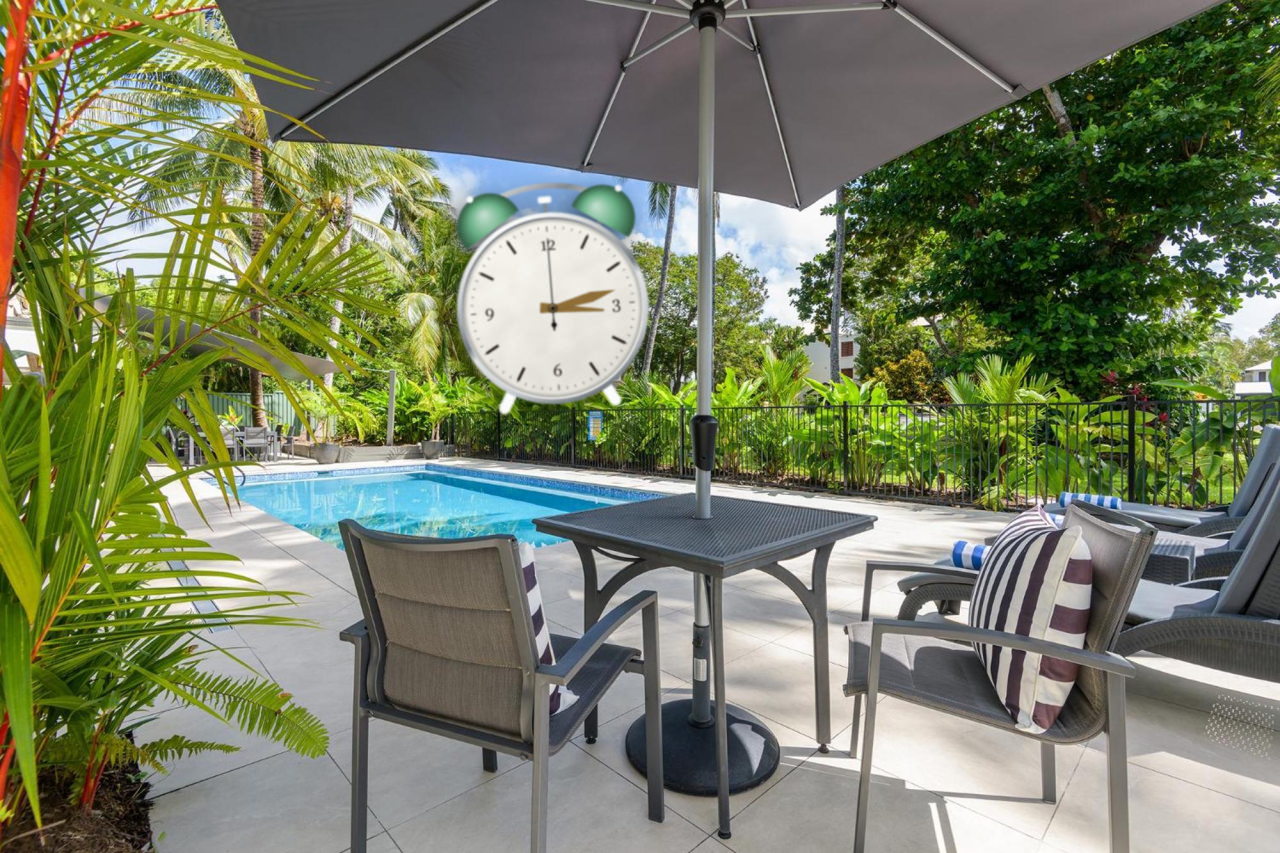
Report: 3:13:00
